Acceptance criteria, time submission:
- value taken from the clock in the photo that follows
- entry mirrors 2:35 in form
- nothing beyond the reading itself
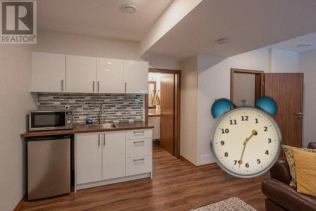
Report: 1:33
